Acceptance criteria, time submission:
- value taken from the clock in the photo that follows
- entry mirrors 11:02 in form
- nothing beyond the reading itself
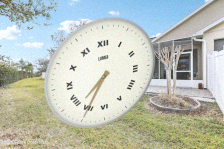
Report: 7:35
